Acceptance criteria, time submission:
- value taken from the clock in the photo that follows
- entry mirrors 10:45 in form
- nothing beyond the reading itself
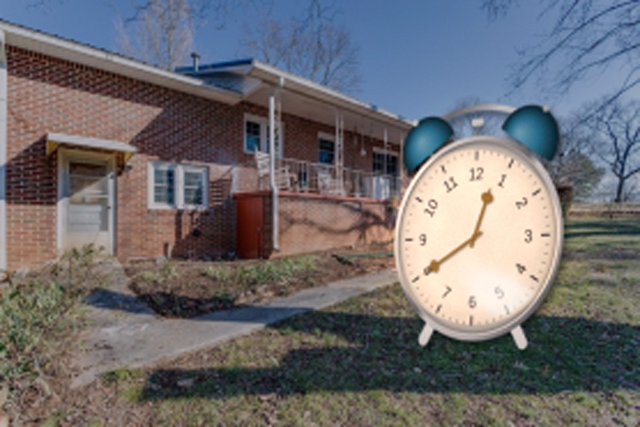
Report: 12:40
